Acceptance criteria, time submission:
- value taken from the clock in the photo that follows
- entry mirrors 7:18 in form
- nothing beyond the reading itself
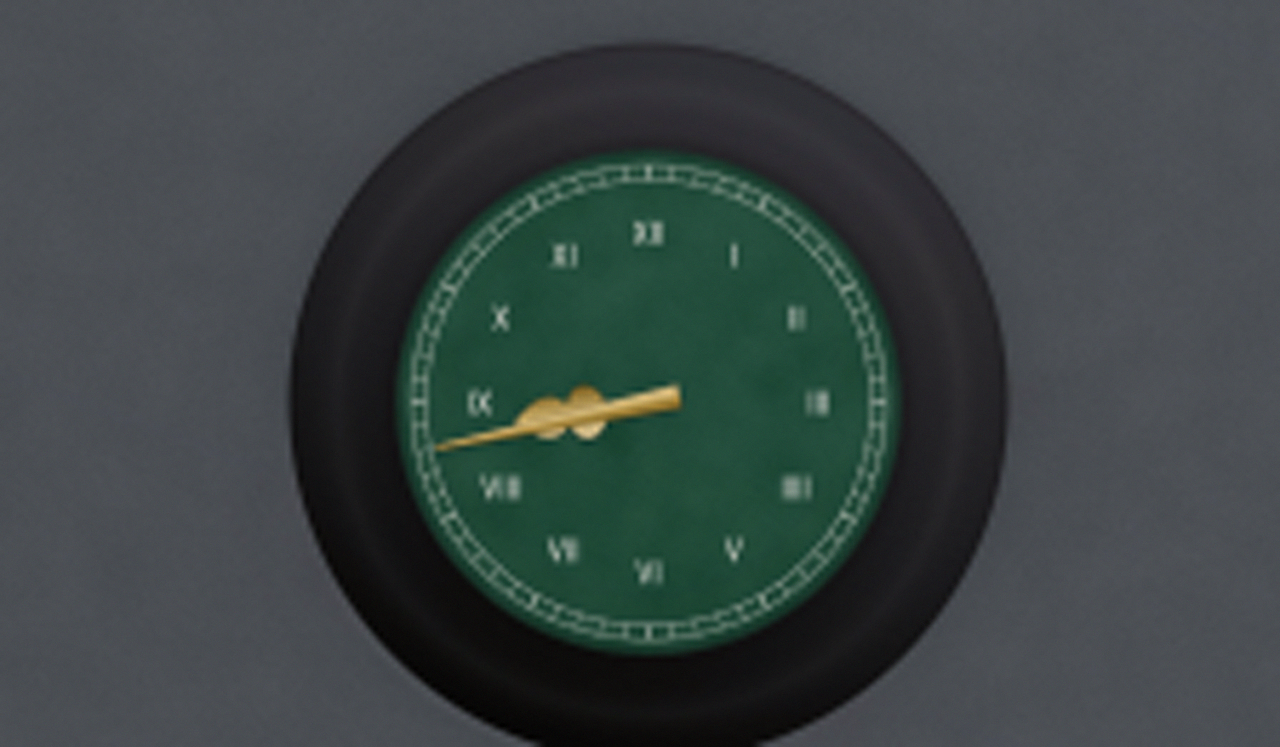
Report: 8:43
